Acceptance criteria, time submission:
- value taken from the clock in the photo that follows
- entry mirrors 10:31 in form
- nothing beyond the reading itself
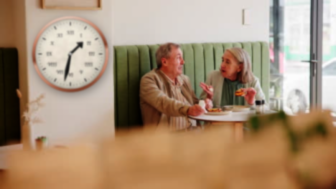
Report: 1:32
